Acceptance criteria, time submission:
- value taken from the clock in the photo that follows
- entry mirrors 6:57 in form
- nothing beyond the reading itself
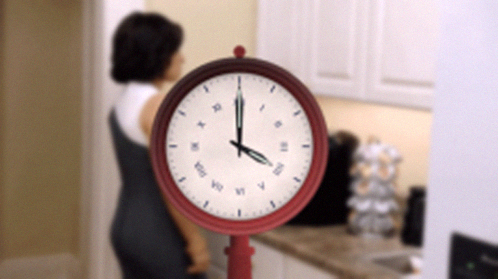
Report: 4:00
